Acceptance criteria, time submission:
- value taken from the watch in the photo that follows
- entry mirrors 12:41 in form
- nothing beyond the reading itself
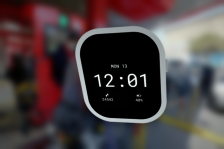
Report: 12:01
